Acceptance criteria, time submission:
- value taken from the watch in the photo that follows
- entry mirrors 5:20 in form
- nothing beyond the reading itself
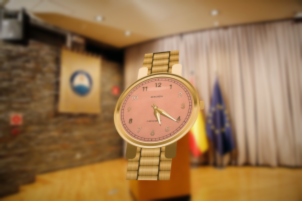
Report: 5:21
